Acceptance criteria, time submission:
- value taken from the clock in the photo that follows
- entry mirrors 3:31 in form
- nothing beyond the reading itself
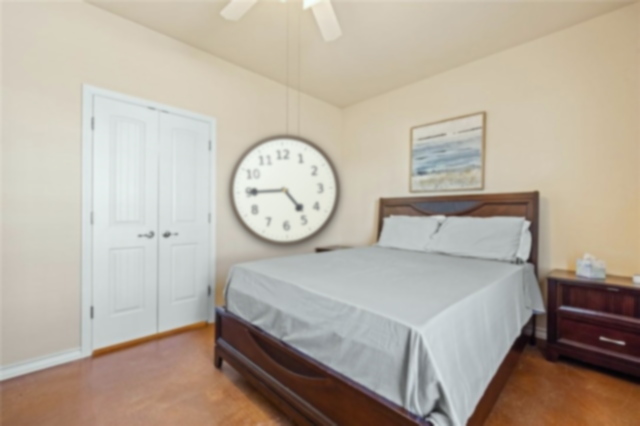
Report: 4:45
